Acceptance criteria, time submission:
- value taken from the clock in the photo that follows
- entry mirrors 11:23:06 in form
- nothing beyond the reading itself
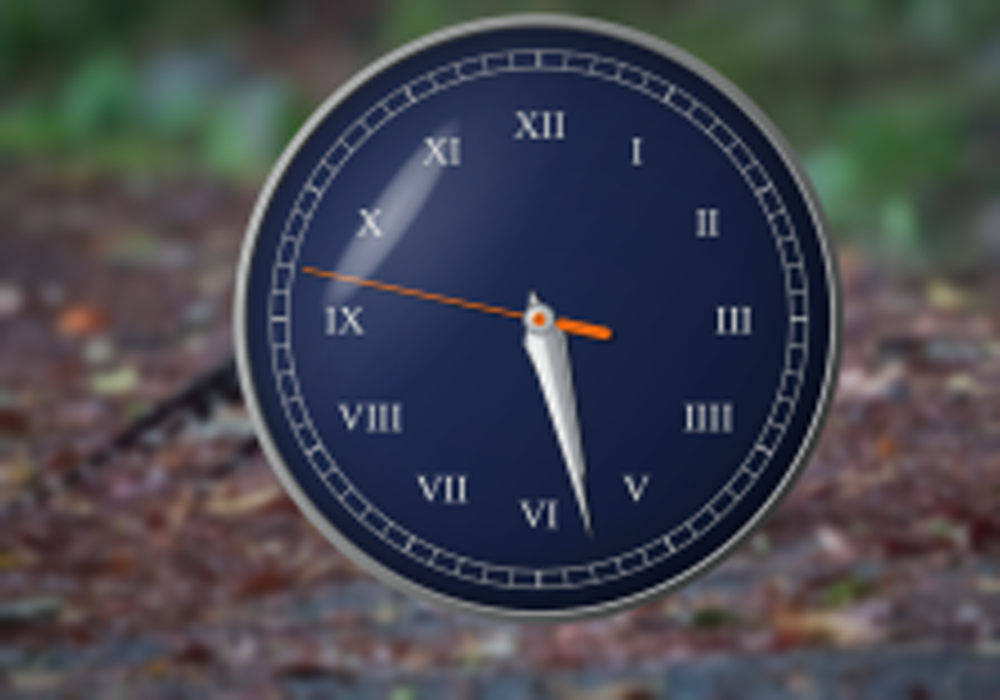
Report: 5:27:47
